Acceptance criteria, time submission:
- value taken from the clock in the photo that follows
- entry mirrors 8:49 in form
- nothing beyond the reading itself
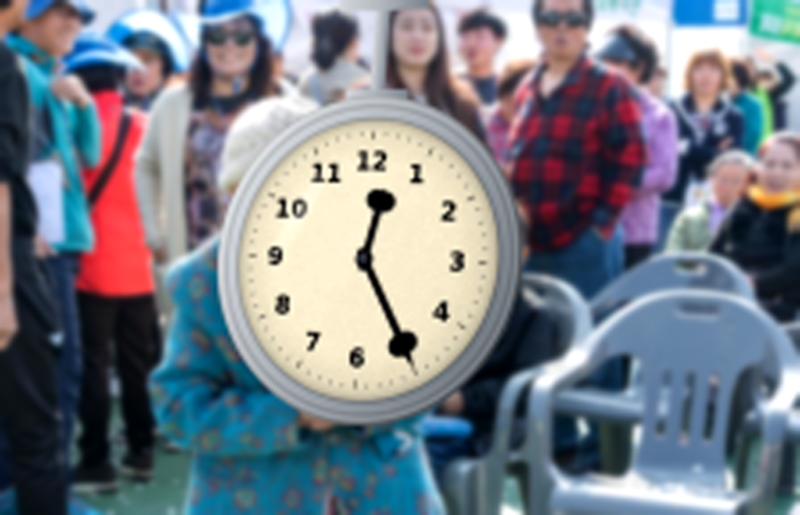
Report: 12:25
